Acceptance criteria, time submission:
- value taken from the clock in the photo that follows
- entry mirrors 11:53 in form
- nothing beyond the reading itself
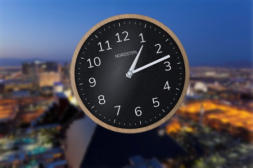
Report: 1:13
